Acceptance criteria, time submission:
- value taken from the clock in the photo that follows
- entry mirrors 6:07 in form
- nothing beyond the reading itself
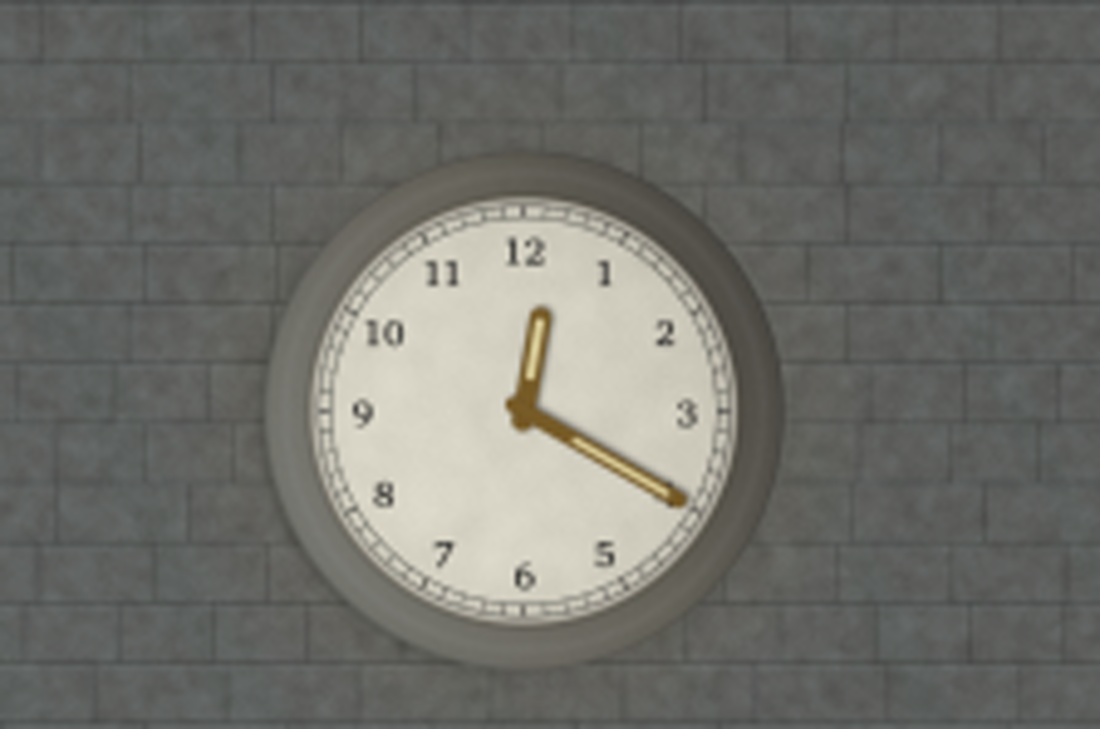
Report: 12:20
